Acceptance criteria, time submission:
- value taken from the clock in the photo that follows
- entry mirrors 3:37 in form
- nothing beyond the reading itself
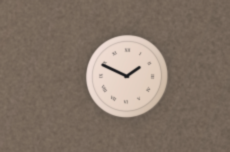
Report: 1:49
